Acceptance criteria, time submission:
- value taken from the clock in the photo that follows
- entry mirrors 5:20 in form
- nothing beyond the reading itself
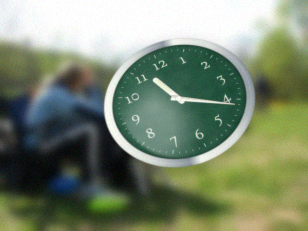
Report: 11:21
